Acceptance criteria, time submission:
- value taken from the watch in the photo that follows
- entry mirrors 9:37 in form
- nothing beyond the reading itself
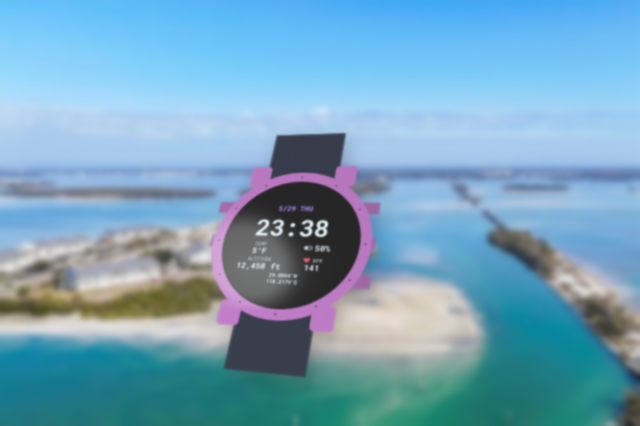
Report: 23:38
